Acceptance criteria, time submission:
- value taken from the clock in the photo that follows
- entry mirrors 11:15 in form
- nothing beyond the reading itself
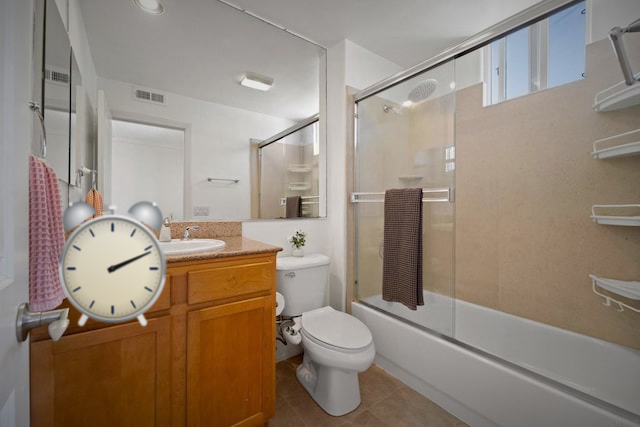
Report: 2:11
